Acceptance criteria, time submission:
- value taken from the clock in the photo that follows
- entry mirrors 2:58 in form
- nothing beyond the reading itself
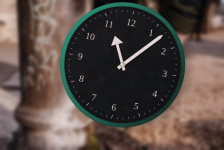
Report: 11:07
